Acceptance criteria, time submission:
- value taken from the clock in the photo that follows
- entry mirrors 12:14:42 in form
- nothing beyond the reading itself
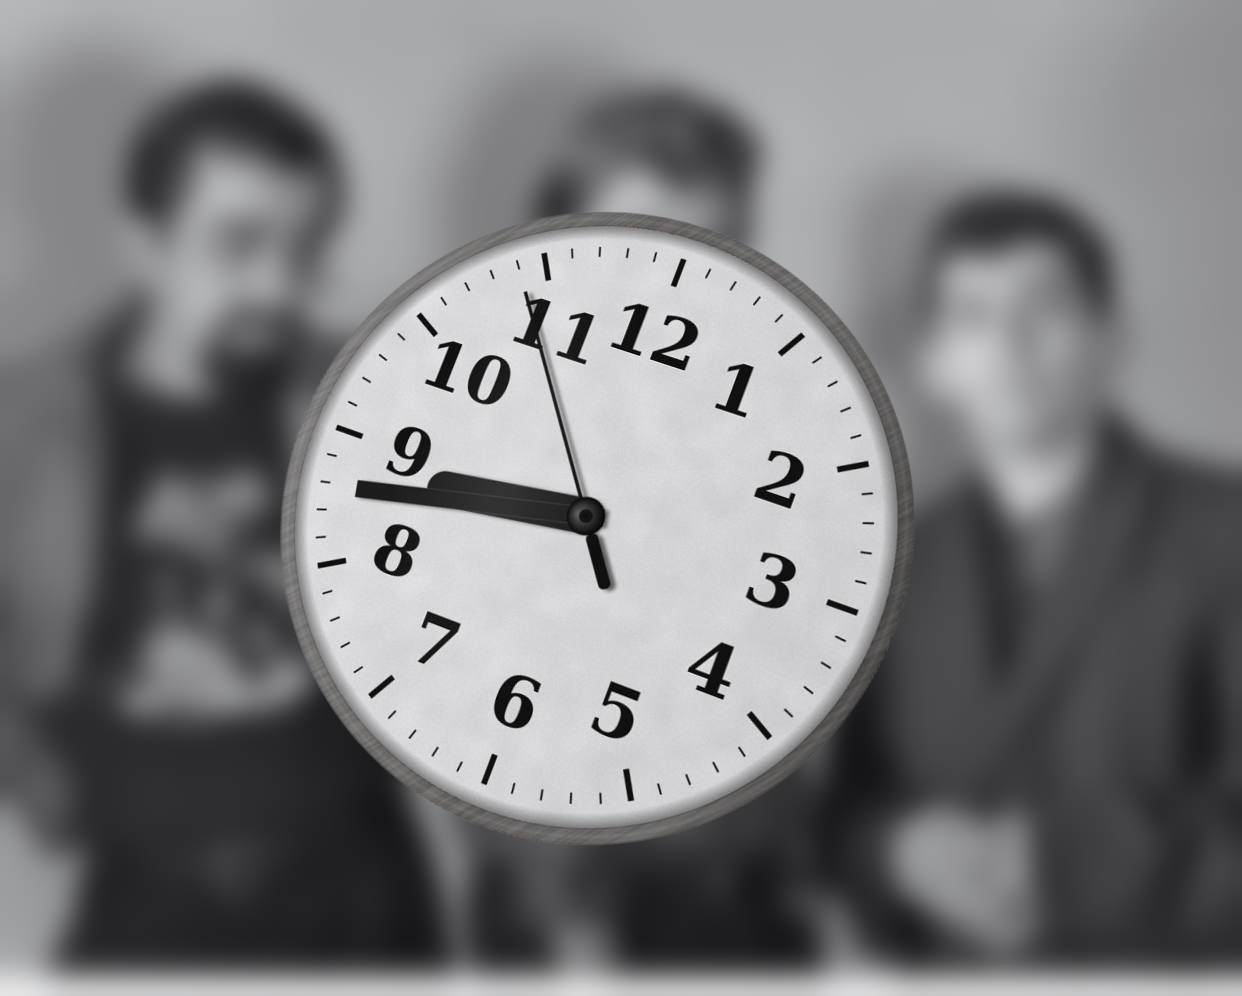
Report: 8:42:54
